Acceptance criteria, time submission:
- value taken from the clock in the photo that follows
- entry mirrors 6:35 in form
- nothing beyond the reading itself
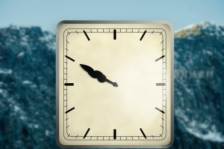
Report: 9:50
